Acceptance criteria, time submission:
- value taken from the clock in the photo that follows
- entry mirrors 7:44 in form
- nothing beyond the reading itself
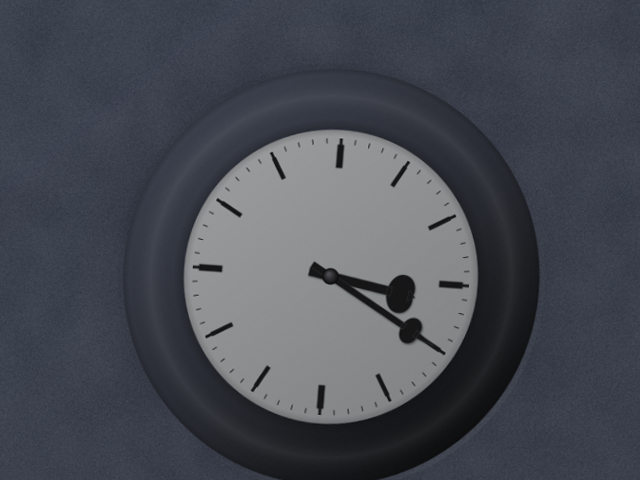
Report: 3:20
